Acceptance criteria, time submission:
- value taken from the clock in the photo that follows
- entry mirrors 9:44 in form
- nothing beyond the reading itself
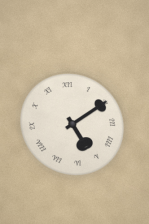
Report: 5:10
